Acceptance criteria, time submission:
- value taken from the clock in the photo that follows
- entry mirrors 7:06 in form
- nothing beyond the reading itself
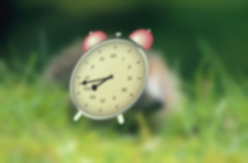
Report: 7:43
